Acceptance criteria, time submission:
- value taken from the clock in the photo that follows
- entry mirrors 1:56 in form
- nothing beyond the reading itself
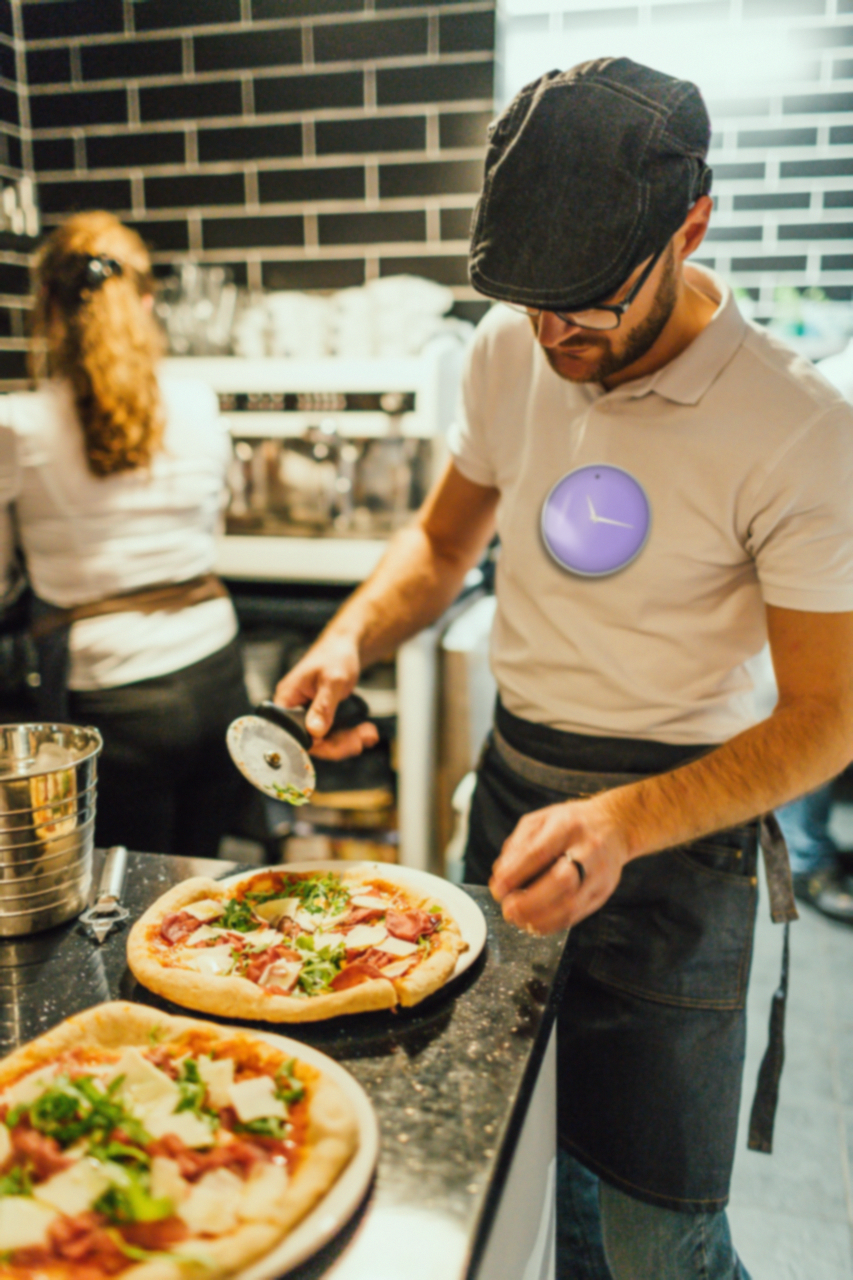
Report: 11:17
